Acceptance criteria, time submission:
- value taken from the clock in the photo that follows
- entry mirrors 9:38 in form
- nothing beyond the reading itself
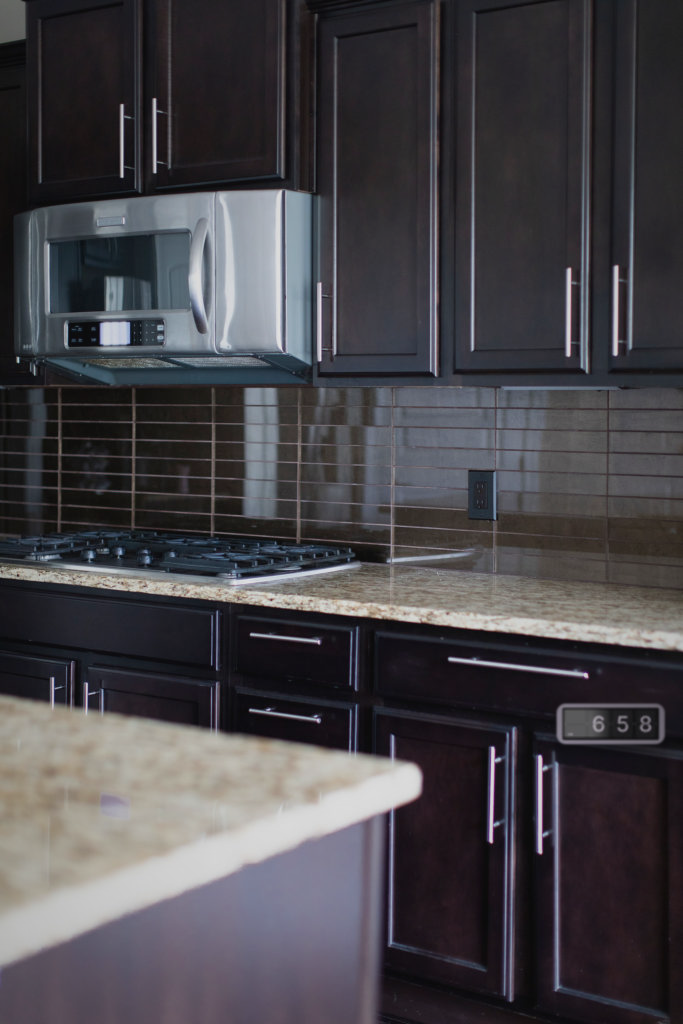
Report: 6:58
